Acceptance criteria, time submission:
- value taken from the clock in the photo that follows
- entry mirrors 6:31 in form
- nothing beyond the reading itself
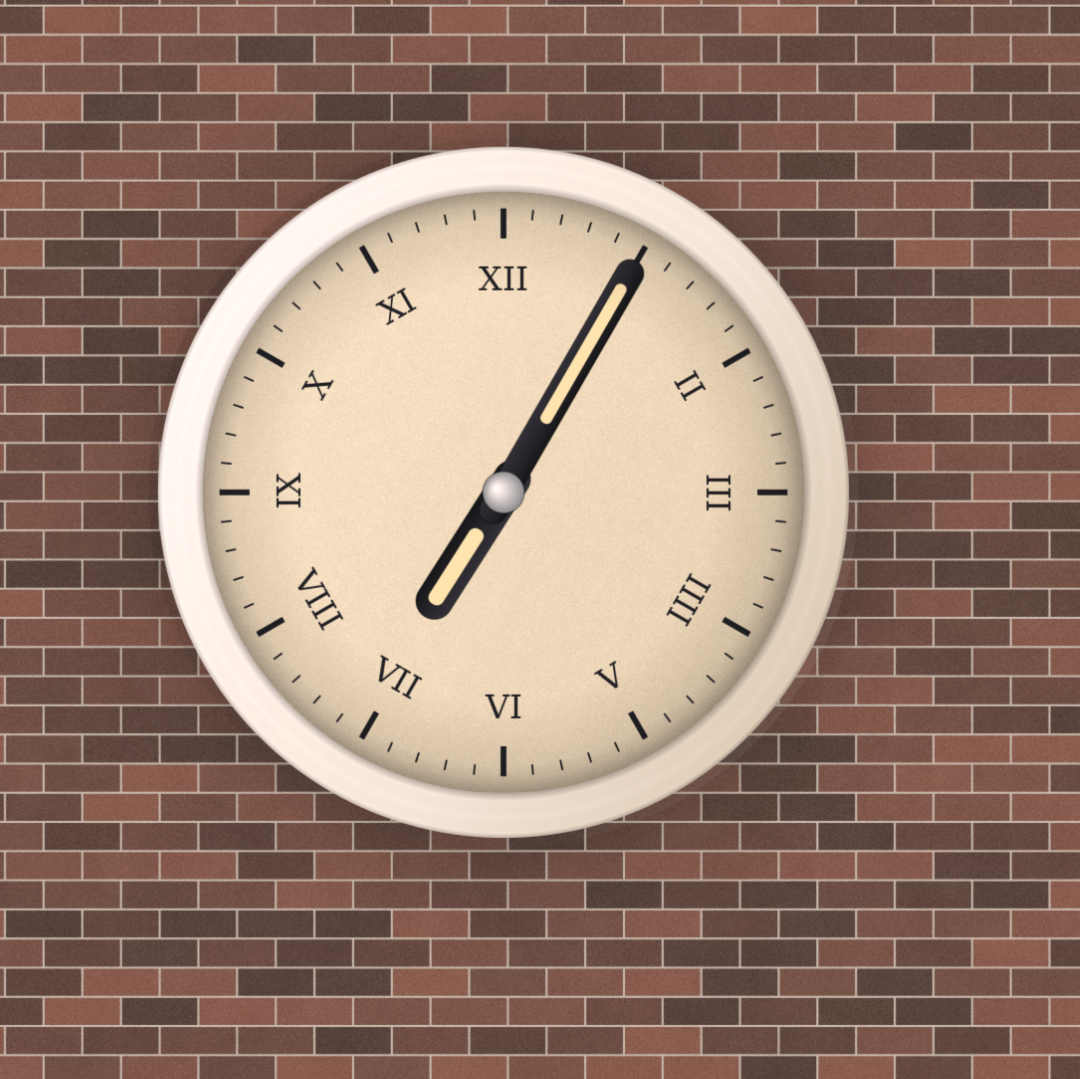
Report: 7:05
